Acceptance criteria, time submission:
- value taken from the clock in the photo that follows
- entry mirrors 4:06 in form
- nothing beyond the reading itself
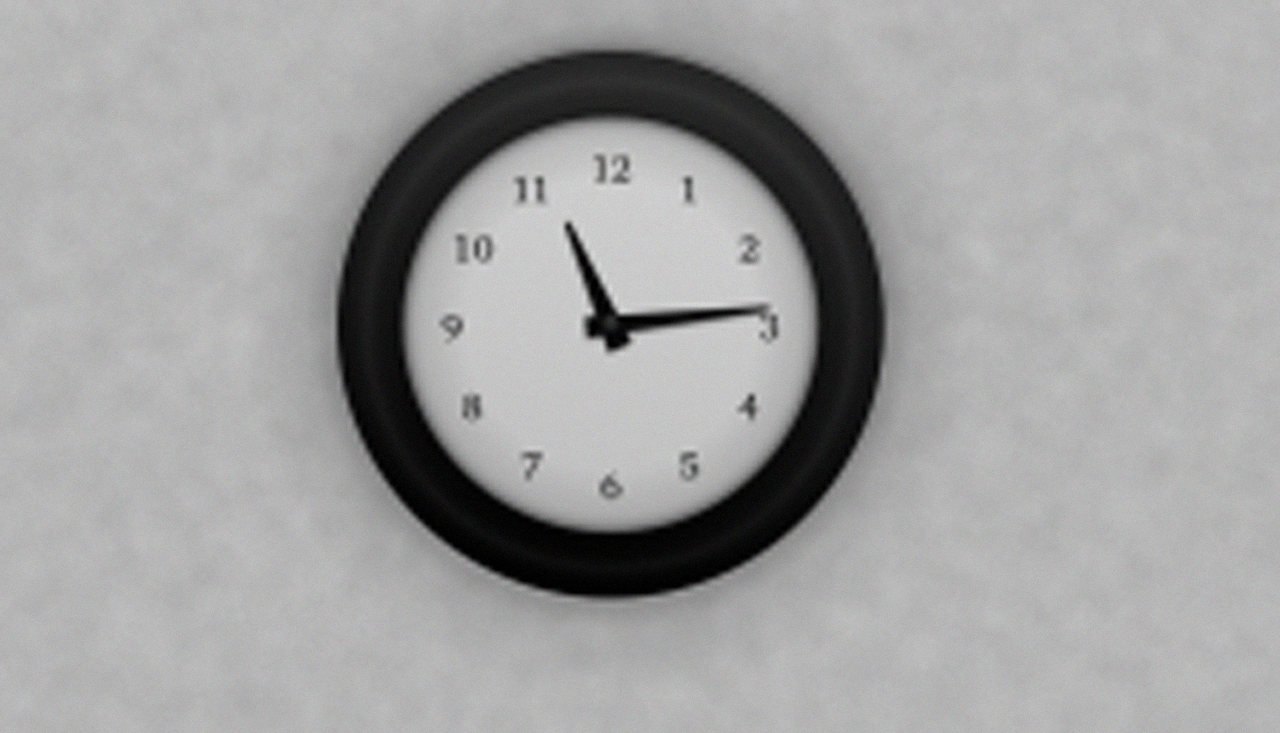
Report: 11:14
